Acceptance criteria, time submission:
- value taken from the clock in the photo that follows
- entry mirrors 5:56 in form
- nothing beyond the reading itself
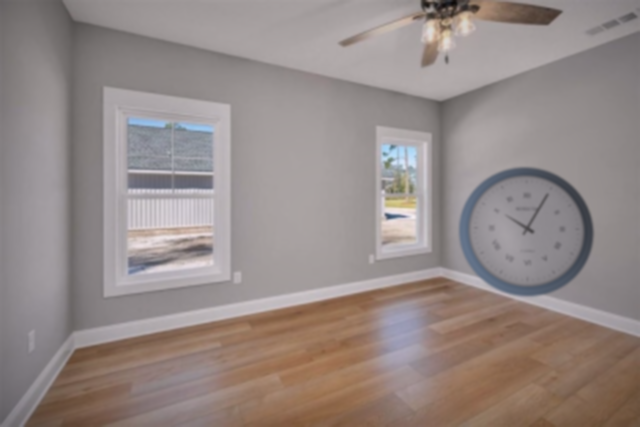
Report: 10:05
